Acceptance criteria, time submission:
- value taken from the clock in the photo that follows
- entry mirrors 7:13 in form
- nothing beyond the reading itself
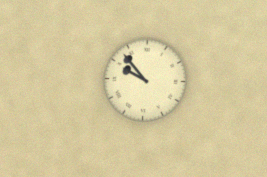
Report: 9:53
